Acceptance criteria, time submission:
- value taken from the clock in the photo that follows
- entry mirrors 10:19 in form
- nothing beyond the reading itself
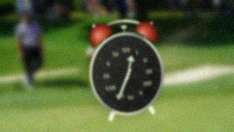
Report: 12:35
